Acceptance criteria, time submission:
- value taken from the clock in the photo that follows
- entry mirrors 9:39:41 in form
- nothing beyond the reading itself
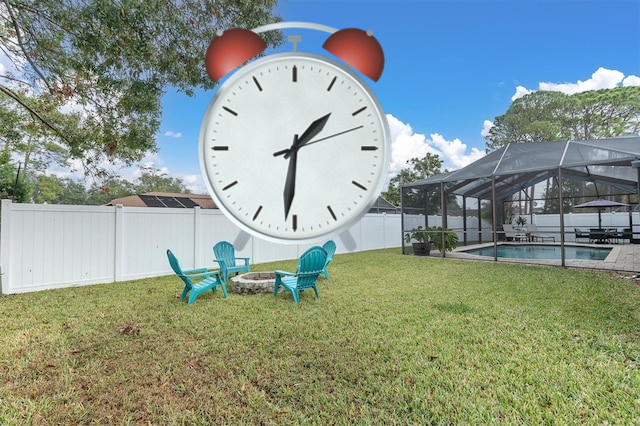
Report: 1:31:12
